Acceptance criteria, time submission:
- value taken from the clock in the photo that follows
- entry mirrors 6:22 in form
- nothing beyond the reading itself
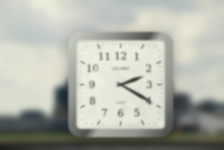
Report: 2:20
